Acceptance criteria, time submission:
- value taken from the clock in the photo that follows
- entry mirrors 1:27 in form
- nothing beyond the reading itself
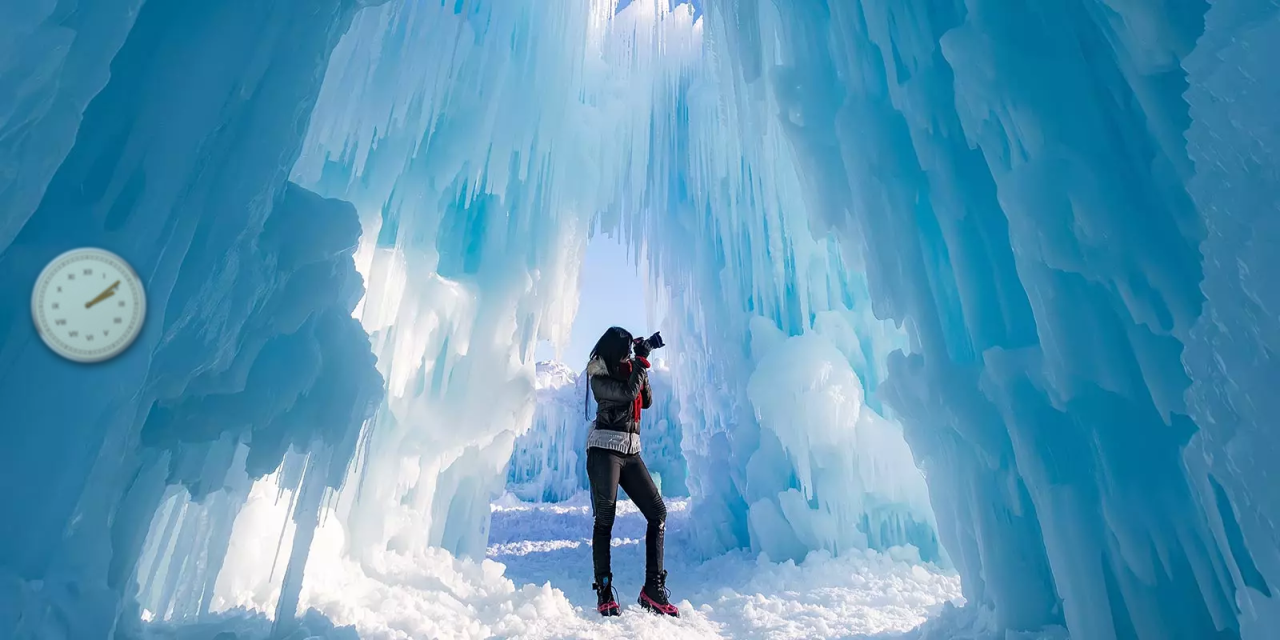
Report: 2:09
